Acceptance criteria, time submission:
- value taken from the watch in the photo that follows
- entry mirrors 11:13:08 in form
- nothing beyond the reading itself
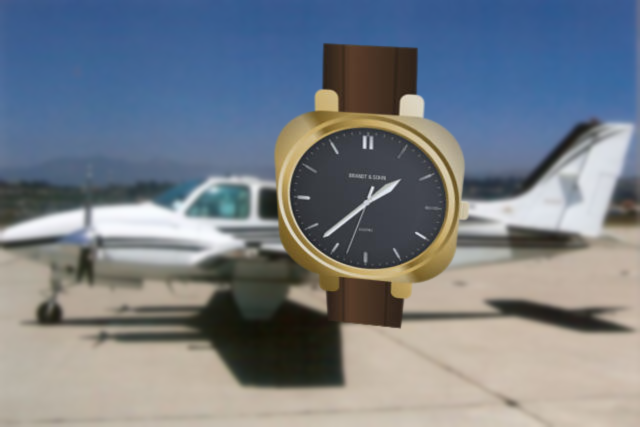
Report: 1:37:33
